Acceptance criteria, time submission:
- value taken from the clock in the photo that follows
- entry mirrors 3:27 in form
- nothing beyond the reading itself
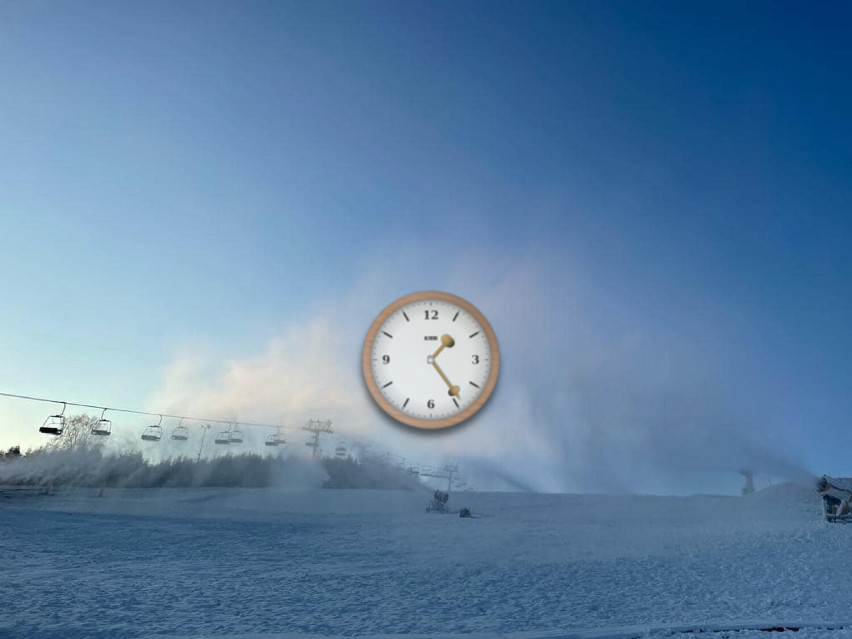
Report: 1:24
